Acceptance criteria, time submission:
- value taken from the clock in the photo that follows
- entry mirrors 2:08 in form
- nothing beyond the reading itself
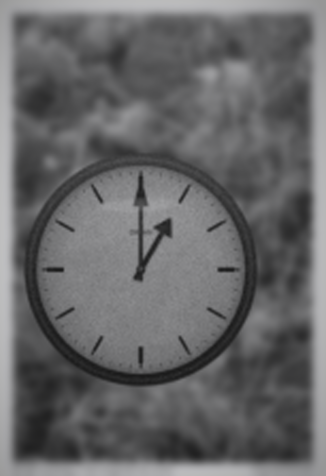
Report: 1:00
